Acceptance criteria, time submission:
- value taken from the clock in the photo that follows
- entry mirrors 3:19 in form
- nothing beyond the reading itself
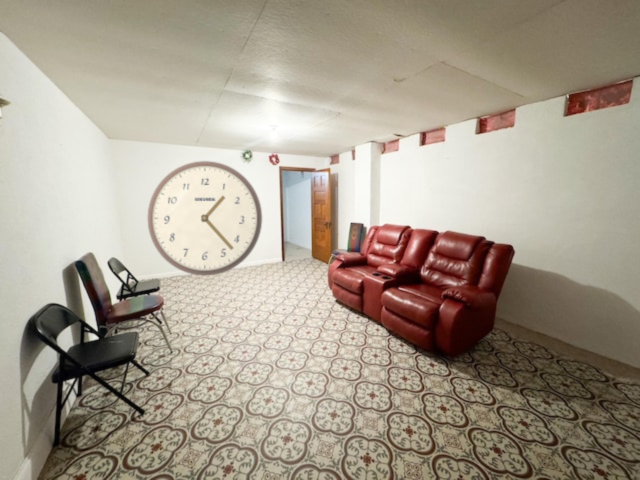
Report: 1:23
